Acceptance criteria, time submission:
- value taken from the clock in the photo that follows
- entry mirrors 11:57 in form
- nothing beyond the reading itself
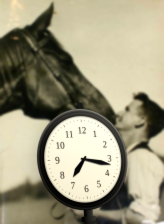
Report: 7:17
